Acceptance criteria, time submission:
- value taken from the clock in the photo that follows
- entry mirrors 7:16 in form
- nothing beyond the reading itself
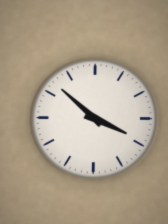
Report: 3:52
